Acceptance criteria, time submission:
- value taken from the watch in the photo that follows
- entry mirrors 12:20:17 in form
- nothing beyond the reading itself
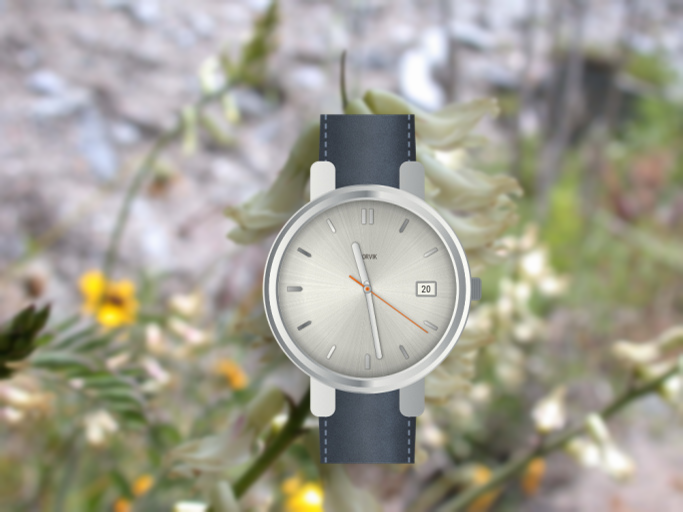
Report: 11:28:21
